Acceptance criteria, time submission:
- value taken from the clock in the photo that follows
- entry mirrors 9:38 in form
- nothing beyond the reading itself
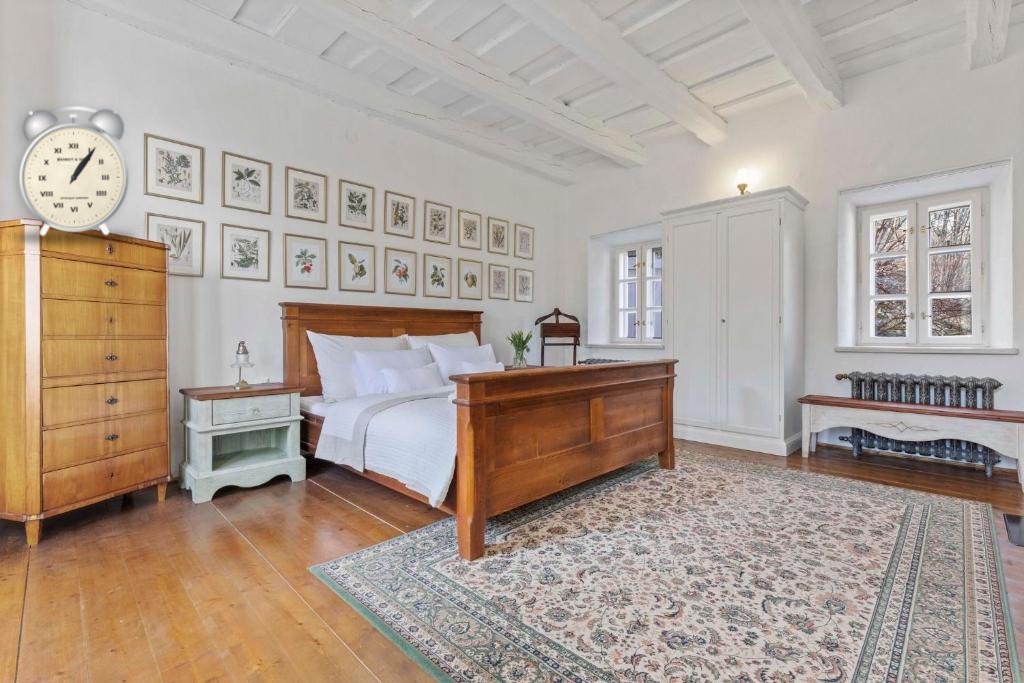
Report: 1:06
